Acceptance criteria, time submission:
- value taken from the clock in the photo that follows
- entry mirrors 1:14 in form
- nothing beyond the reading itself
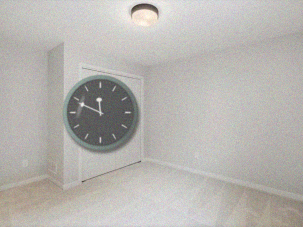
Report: 11:49
